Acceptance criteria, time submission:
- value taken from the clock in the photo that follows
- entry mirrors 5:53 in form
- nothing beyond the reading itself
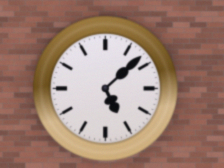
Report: 5:08
